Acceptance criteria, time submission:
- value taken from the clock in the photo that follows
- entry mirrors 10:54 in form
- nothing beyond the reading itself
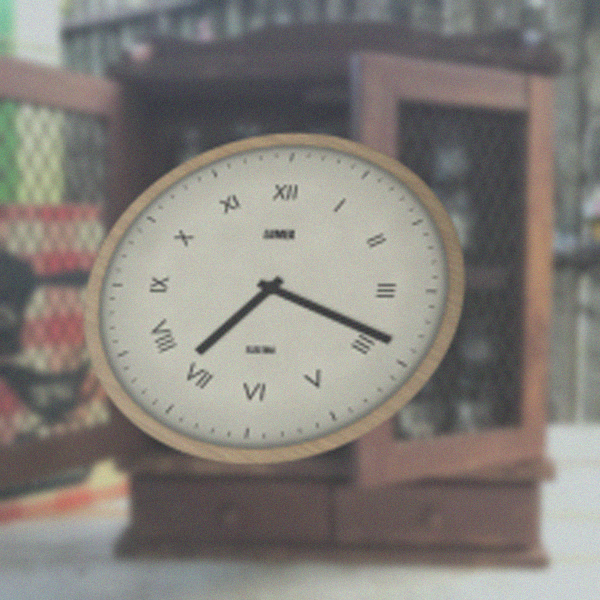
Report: 7:19
